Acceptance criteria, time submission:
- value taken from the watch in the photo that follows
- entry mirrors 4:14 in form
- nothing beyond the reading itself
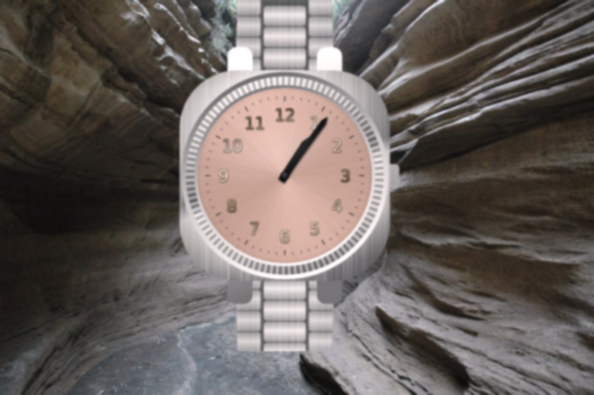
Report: 1:06
